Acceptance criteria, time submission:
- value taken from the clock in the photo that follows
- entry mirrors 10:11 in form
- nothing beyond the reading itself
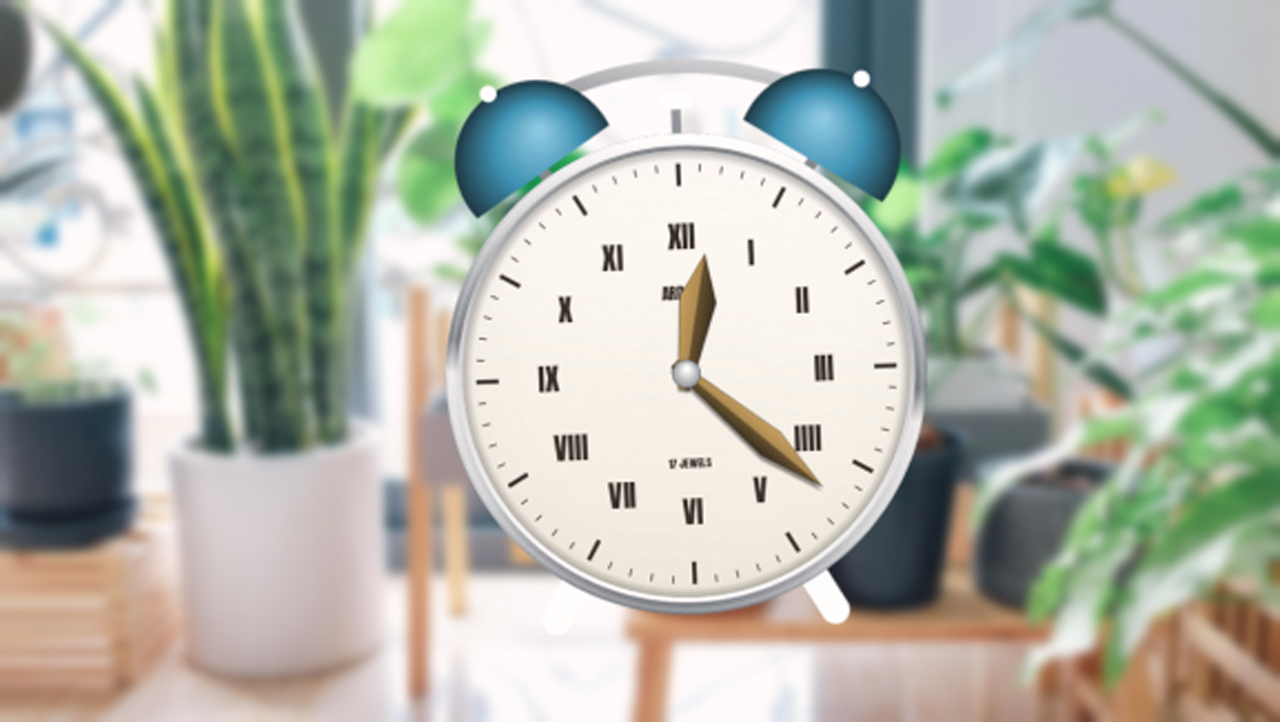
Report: 12:22
